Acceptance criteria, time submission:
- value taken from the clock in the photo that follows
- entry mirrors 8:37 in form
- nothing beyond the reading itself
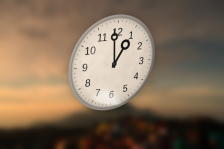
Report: 12:59
